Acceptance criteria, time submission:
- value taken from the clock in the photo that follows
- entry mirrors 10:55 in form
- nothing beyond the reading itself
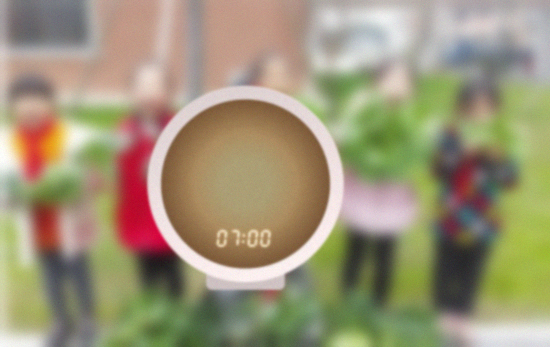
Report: 7:00
